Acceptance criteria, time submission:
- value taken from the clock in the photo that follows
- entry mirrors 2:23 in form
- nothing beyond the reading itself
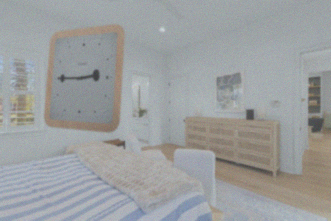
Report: 2:45
